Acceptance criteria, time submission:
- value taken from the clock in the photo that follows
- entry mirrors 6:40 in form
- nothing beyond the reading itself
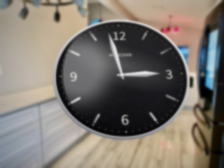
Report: 2:58
